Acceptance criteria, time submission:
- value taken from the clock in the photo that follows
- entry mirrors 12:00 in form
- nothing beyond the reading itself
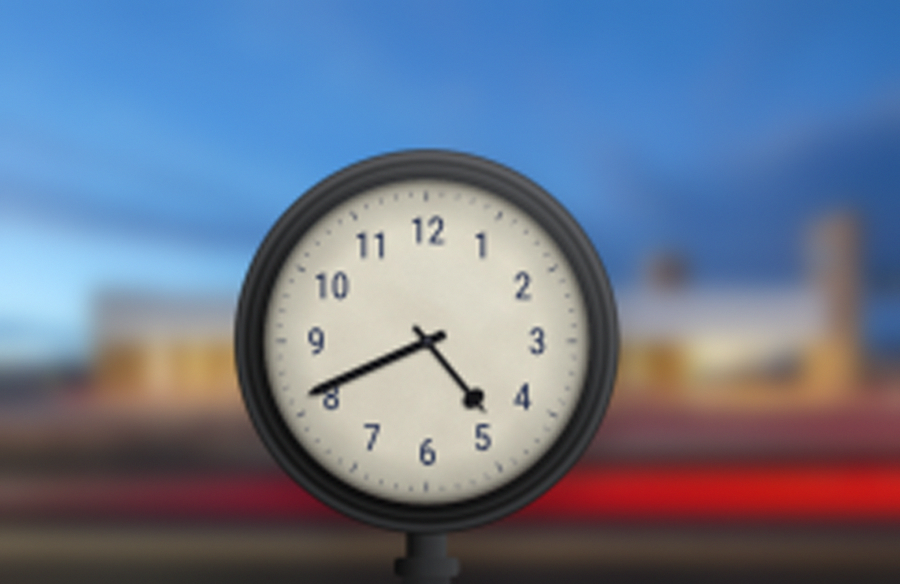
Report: 4:41
